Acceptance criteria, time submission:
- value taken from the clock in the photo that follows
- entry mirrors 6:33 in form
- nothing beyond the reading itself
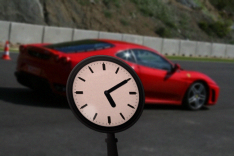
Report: 5:10
